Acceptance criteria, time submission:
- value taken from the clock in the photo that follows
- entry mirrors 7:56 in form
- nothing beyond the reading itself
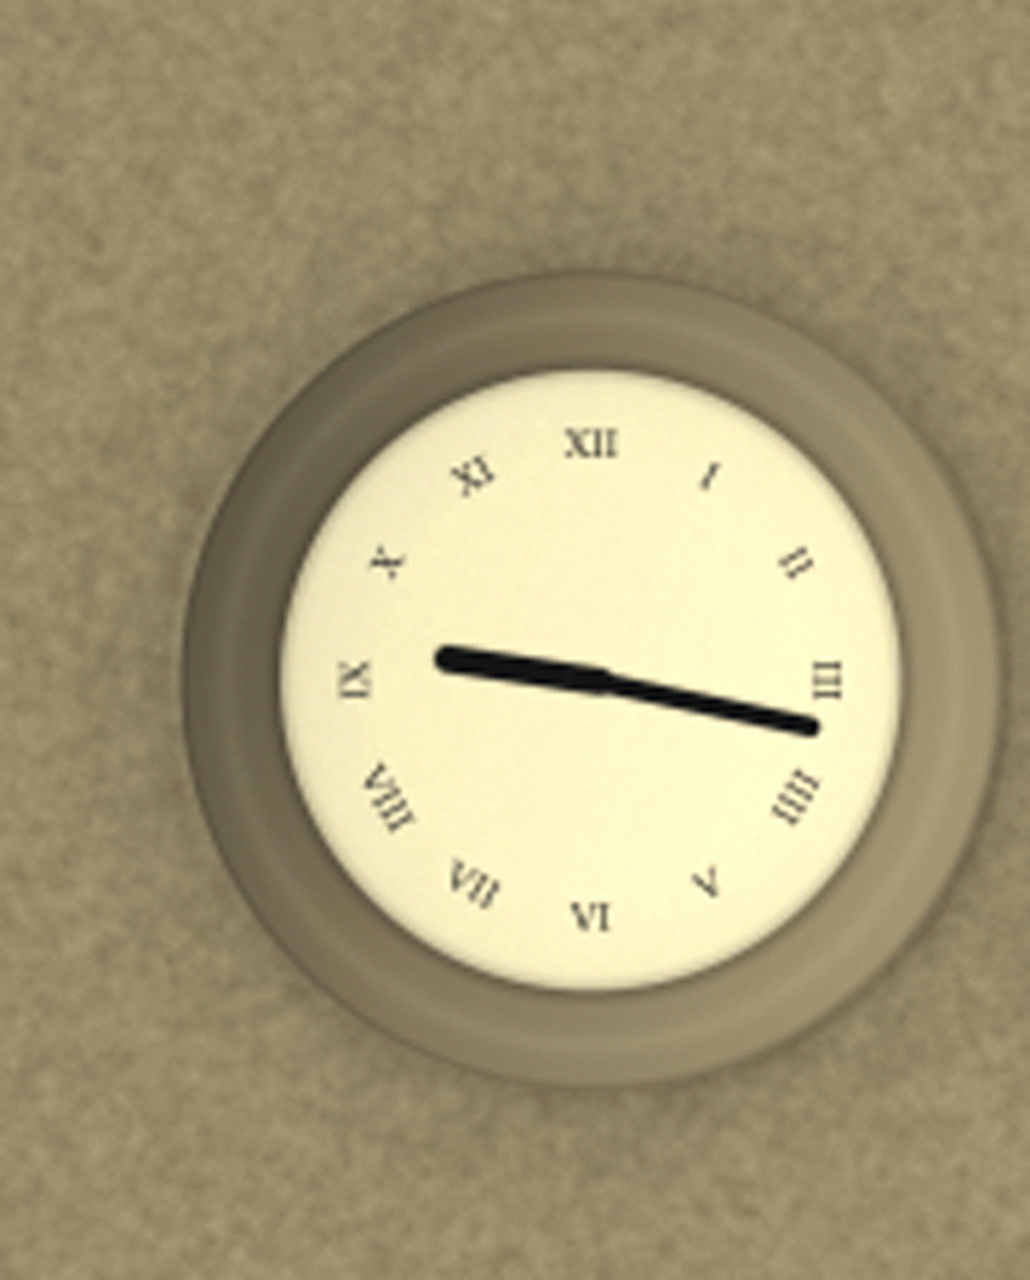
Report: 9:17
